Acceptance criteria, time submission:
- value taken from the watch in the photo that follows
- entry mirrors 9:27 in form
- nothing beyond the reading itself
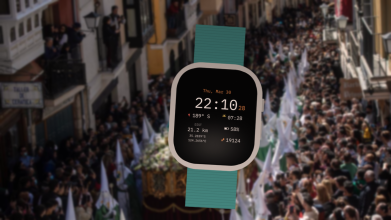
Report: 22:10
